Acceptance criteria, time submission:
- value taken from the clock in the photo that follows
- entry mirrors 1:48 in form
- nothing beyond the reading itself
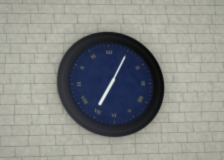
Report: 7:05
